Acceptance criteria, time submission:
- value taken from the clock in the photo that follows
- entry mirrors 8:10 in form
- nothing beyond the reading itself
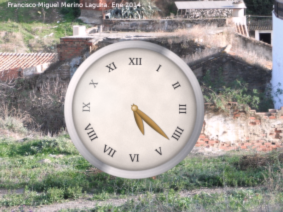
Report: 5:22
